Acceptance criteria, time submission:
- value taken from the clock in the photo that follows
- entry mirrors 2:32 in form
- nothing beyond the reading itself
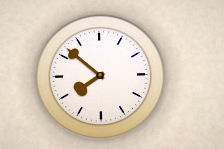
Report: 7:52
